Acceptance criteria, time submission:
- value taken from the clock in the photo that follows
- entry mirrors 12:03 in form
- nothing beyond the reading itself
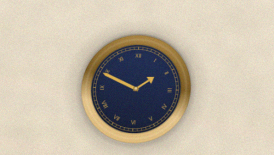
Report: 1:49
